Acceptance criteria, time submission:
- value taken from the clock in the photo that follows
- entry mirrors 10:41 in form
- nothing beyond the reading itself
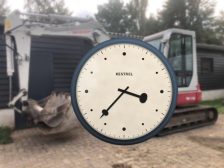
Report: 3:37
